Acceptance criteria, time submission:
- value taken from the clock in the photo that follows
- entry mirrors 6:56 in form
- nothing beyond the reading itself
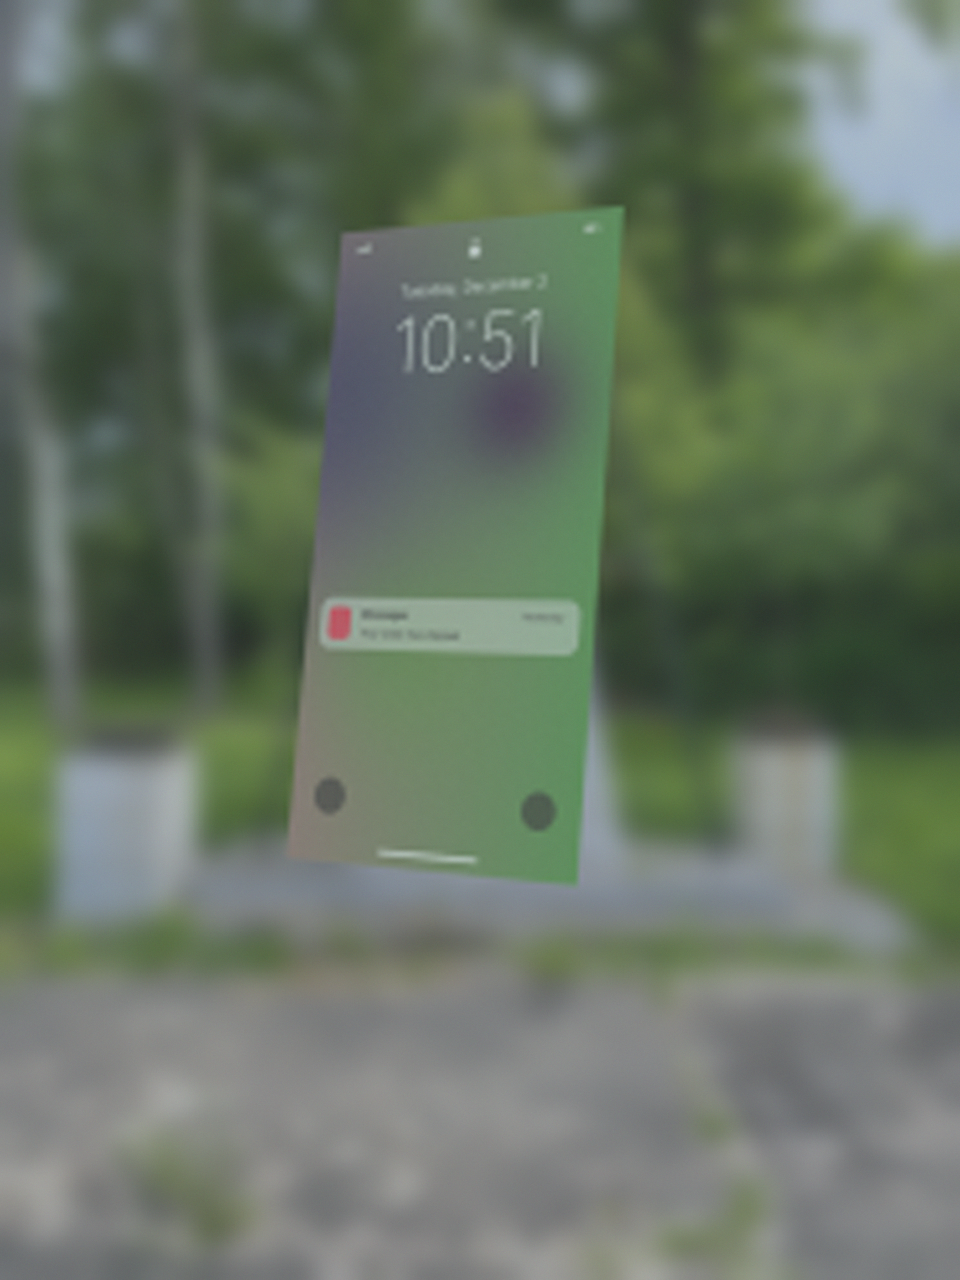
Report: 10:51
